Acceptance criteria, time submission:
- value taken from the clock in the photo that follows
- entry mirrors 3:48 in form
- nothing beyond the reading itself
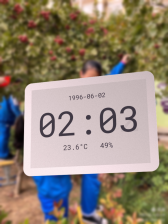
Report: 2:03
